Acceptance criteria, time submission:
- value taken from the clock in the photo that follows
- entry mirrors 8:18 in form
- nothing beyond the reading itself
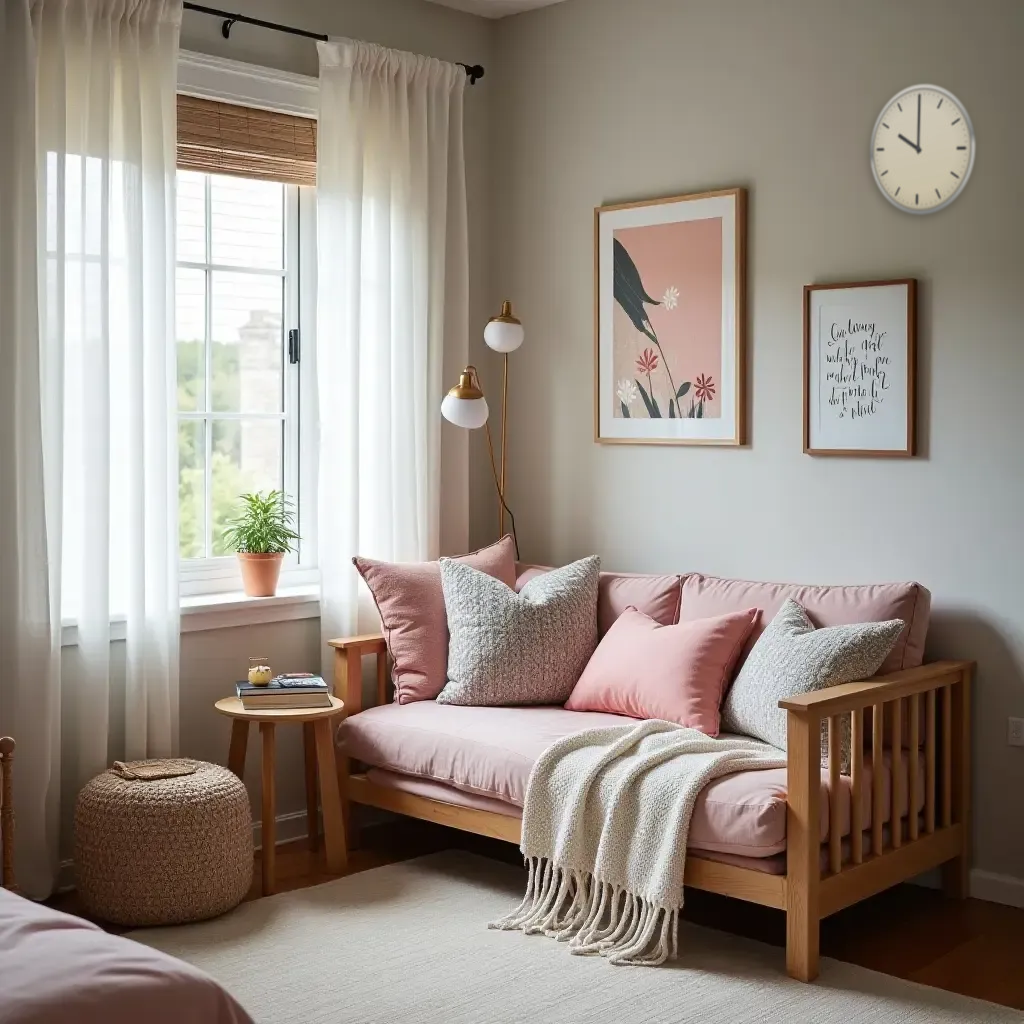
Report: 10:00
